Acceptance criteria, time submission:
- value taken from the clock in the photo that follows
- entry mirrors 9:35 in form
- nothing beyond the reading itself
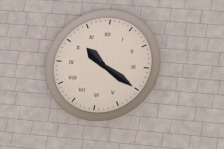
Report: 10:20
